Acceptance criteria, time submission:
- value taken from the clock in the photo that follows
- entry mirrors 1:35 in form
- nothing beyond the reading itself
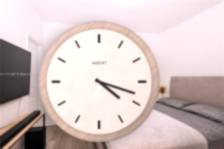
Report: 4:18
